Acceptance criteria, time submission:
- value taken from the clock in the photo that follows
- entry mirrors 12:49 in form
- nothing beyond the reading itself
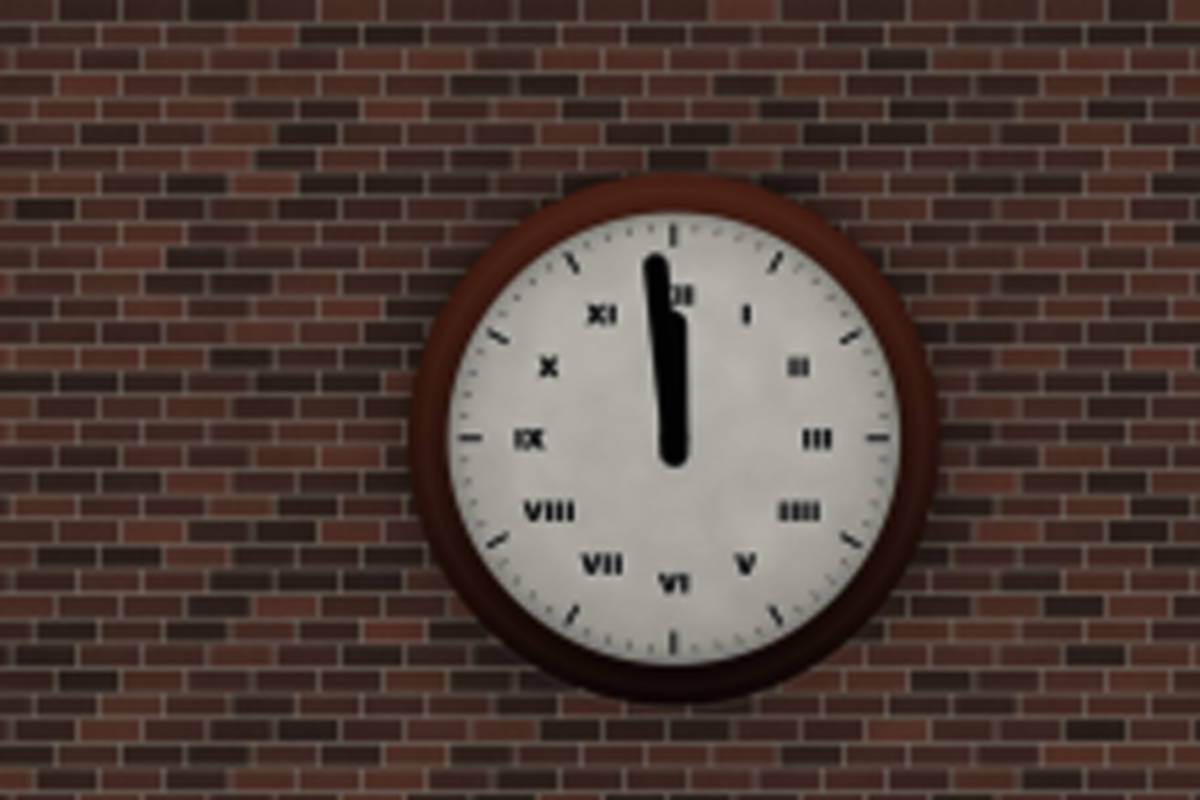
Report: 11:59
